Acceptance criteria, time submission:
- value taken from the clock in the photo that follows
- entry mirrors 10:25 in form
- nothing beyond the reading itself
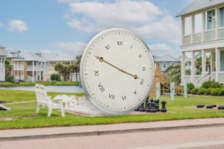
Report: 3:50
